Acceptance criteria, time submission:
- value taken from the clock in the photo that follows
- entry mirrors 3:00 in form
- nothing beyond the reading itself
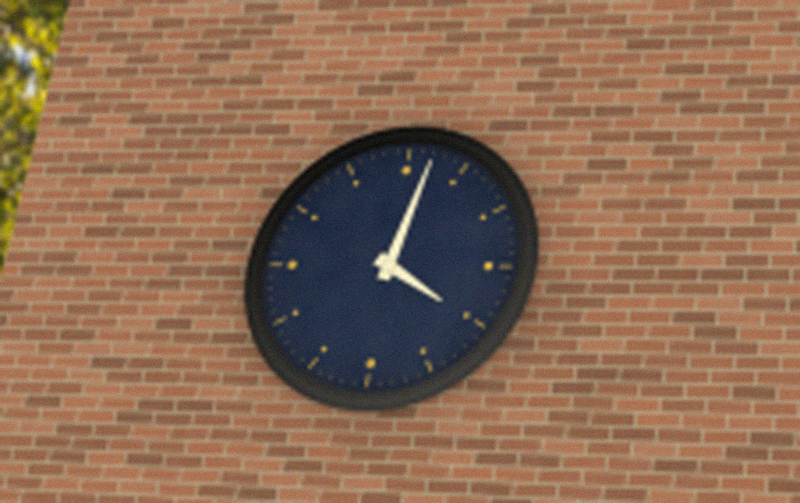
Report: 4:02
